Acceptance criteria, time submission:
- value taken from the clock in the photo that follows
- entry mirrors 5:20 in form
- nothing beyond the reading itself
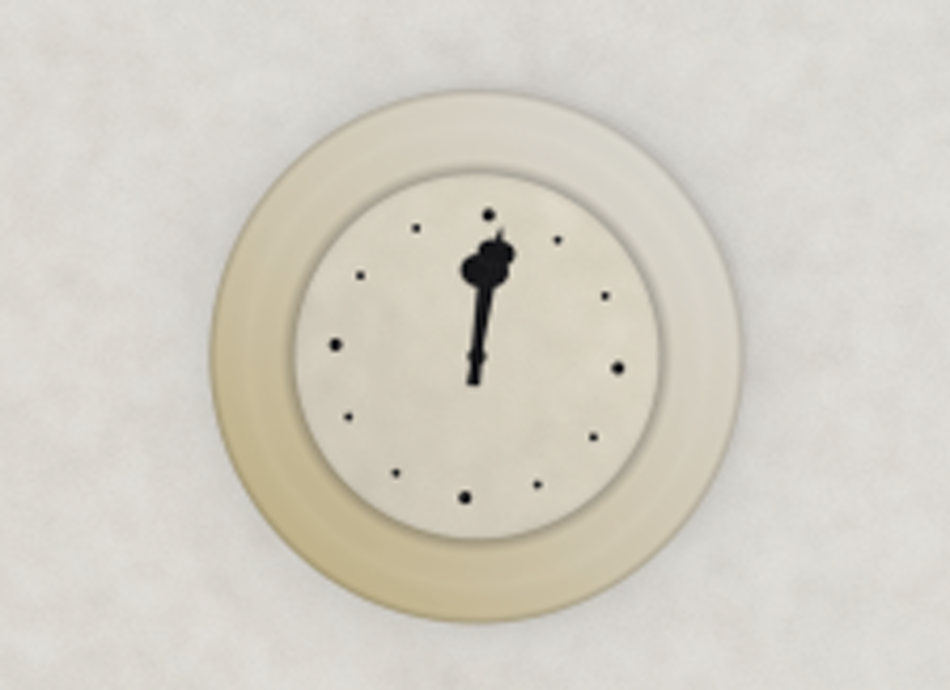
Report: 12:01
